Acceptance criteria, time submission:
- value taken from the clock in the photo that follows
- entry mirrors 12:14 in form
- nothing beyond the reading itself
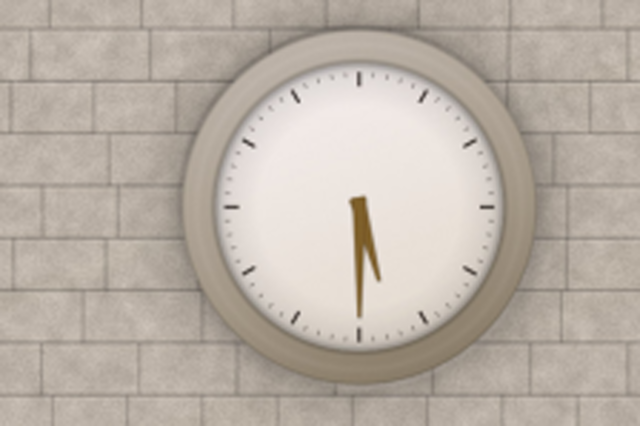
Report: 5:30
